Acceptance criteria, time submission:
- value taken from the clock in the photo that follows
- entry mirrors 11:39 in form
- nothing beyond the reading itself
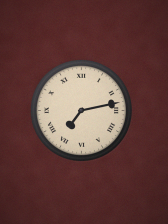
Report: 7:13
